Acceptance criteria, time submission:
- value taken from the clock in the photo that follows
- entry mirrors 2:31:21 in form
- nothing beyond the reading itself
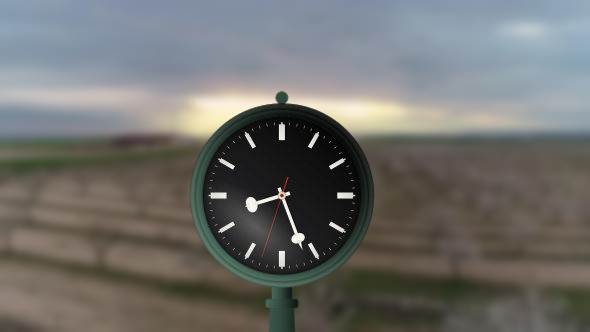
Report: 8:26:33
